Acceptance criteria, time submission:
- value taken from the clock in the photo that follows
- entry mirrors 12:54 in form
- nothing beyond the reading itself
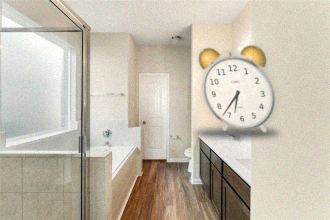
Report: 6:37
